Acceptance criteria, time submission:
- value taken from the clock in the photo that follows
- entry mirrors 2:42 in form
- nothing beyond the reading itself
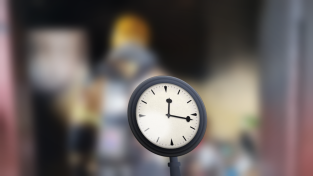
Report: 12:17
